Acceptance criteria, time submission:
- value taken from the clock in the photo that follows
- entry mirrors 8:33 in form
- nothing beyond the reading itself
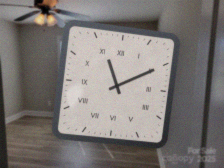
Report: 11:10
